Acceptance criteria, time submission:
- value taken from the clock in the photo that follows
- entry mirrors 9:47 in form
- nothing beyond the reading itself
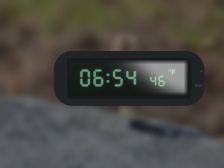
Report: 6:54
